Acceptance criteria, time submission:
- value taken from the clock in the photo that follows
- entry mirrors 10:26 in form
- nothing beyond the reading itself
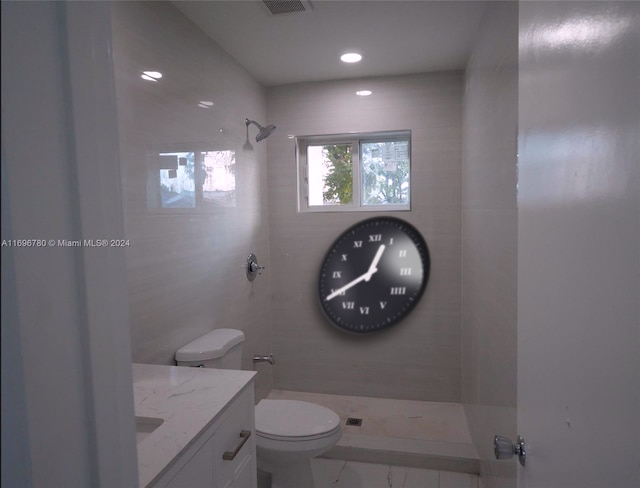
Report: 12:40
